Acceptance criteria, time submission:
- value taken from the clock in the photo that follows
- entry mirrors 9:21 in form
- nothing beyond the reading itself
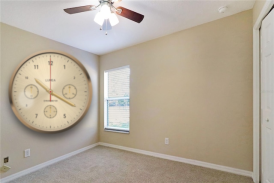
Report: 10:20
